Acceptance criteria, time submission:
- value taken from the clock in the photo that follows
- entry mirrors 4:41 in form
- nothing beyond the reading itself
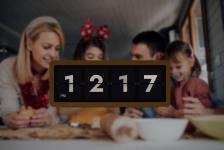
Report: 12:17
